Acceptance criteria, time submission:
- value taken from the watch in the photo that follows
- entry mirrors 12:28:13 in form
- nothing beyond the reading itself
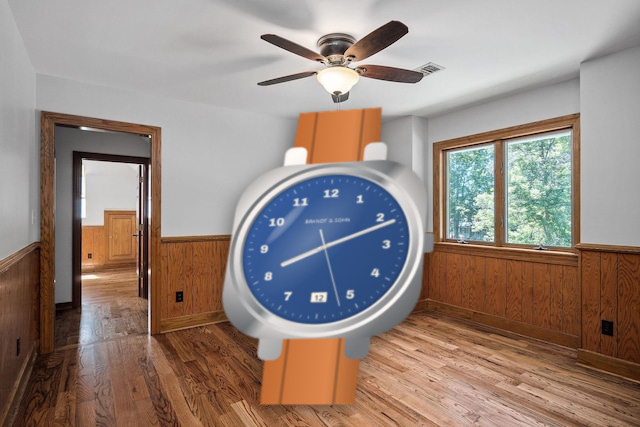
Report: 8:11:27
